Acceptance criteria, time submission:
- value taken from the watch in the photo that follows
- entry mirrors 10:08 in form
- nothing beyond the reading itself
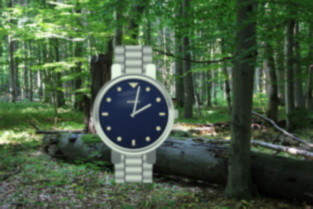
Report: 2:02
